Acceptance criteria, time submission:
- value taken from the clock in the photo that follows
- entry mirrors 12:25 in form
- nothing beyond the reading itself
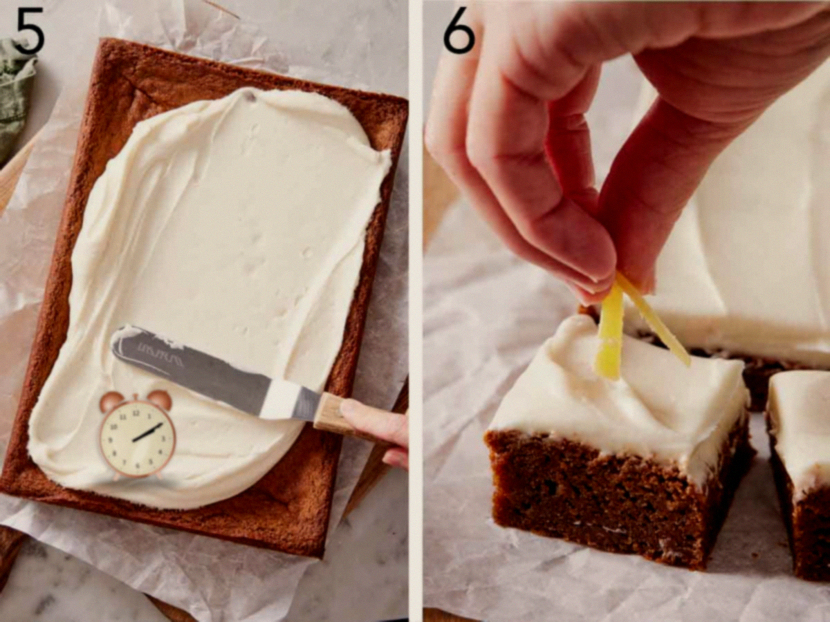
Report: 2:10
